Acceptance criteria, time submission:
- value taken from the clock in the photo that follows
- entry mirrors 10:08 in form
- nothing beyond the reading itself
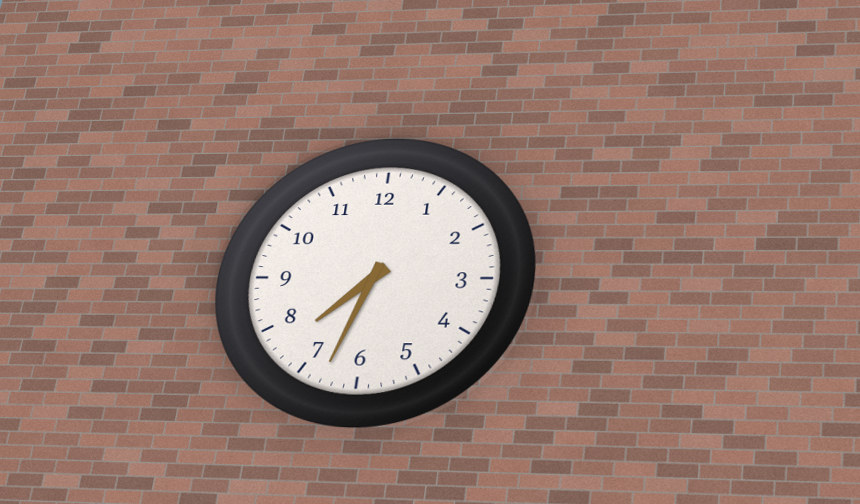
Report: 7:33
